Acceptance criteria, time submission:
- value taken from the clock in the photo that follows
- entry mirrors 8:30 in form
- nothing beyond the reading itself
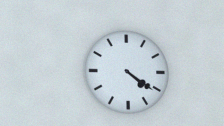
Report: 4:21
